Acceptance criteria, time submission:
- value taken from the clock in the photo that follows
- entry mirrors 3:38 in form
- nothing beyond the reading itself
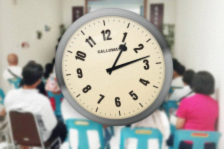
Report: 1:13
